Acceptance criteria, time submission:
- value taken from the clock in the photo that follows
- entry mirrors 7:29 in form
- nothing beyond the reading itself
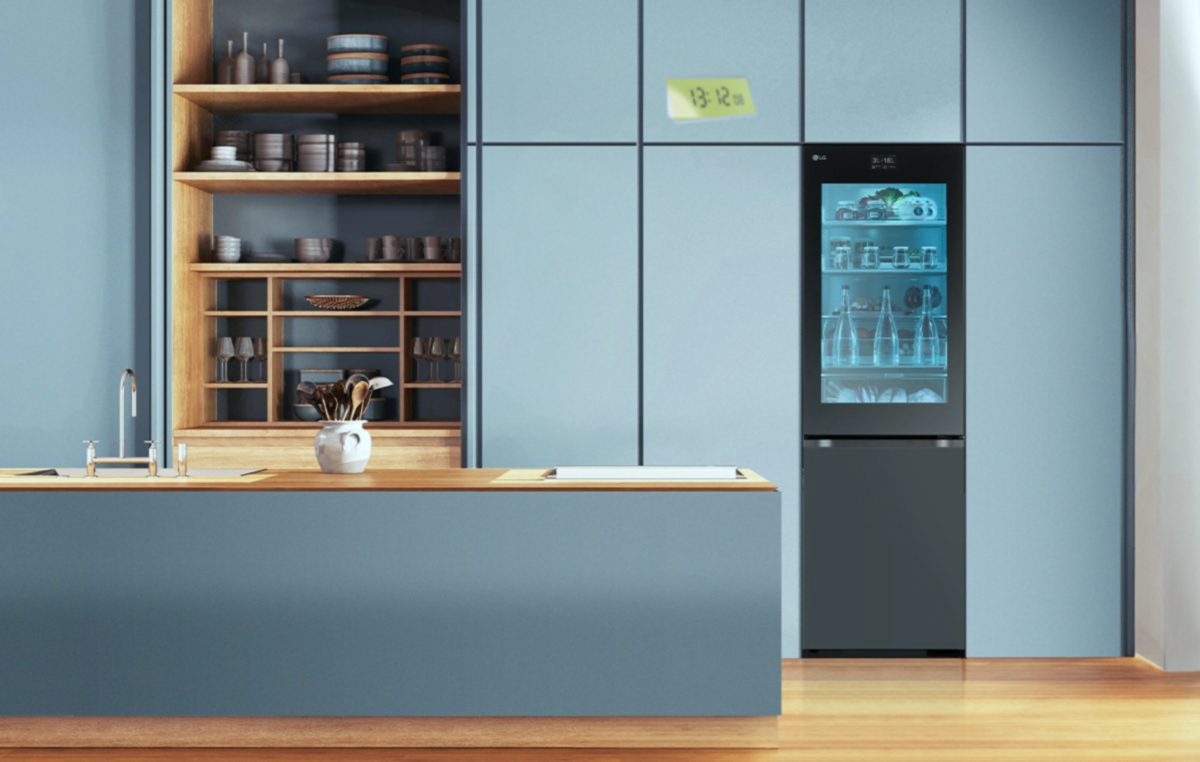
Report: 13:12
